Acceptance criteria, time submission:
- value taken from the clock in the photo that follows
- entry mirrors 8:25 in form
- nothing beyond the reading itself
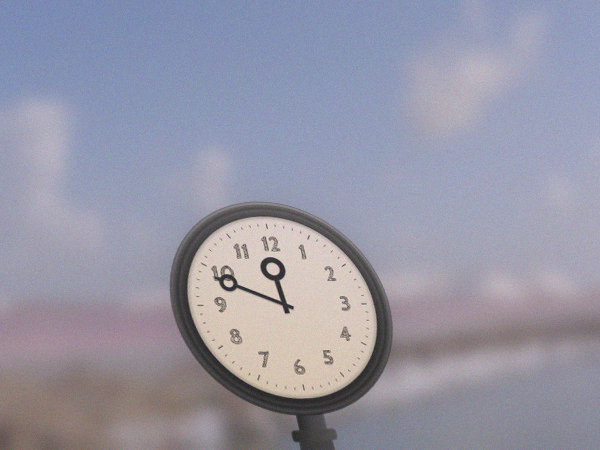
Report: 11:49
